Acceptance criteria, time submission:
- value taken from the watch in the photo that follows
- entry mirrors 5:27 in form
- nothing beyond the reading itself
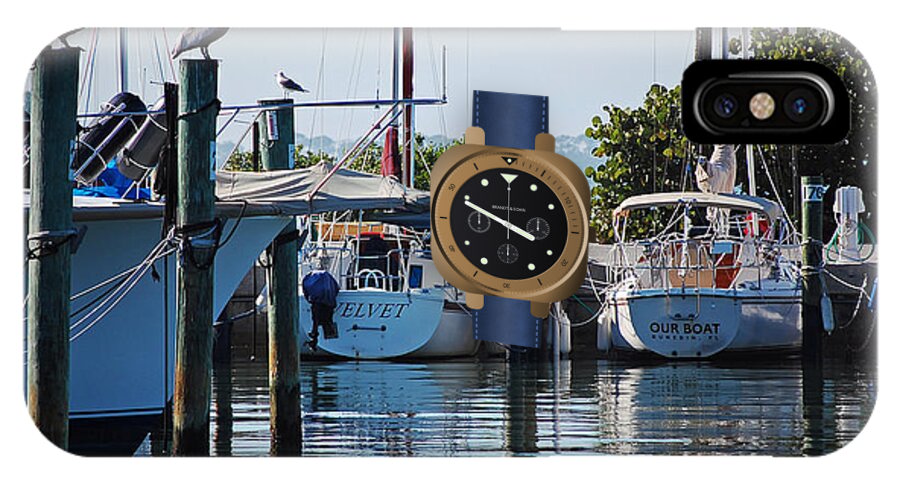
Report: 3:49
